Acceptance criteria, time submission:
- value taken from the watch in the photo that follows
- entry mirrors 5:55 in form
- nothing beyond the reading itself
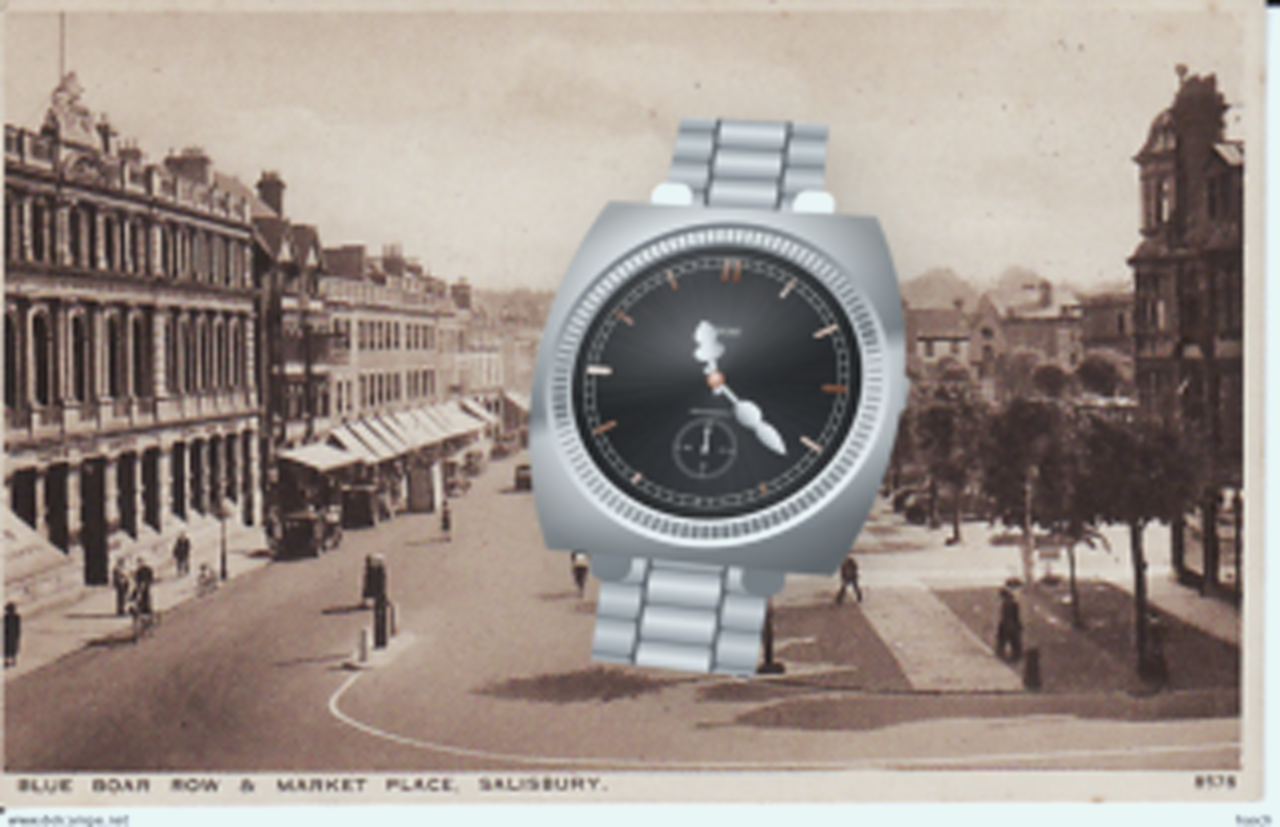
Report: 11:22
